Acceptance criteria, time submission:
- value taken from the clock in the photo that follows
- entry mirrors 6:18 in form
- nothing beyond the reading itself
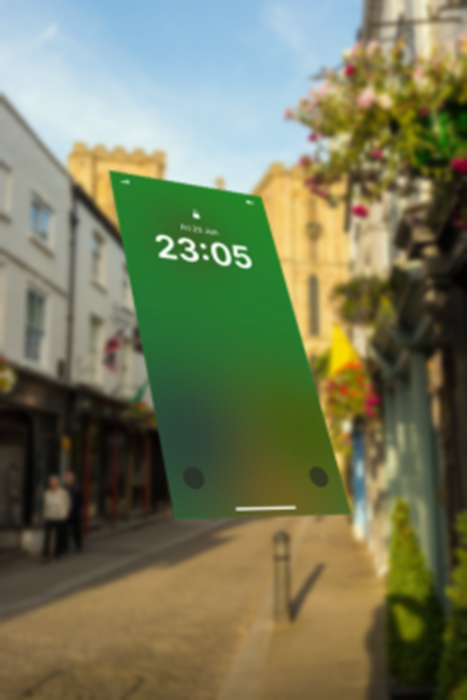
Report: 23:05
